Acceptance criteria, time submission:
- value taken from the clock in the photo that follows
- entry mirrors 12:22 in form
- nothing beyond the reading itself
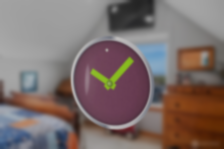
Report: 10:08
